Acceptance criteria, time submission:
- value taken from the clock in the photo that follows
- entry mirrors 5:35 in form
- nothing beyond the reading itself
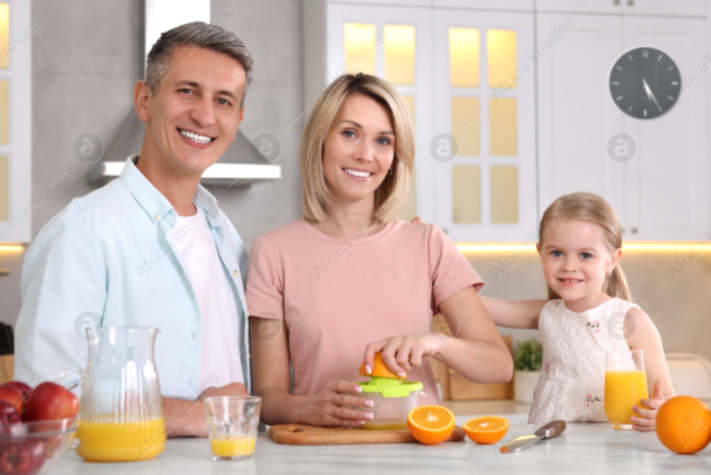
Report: 5:25
